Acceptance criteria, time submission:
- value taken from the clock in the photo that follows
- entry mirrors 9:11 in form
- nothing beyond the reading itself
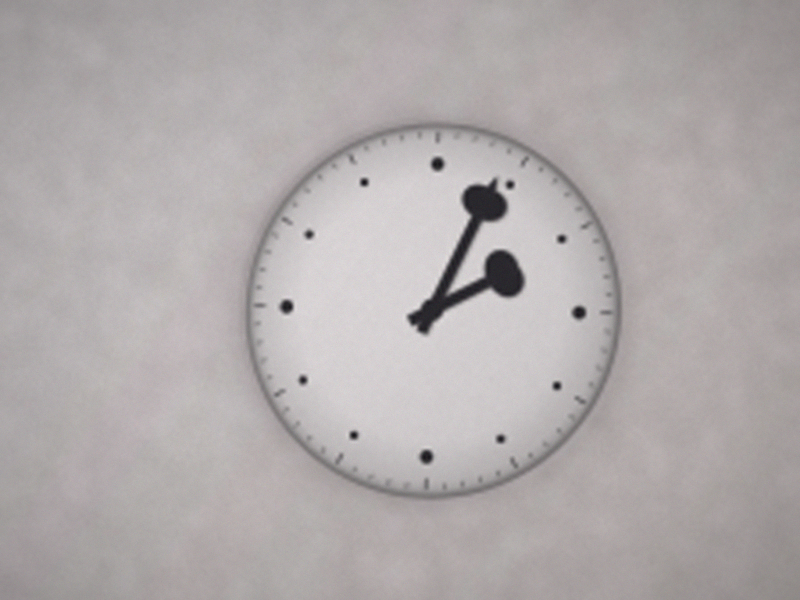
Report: 2:04
